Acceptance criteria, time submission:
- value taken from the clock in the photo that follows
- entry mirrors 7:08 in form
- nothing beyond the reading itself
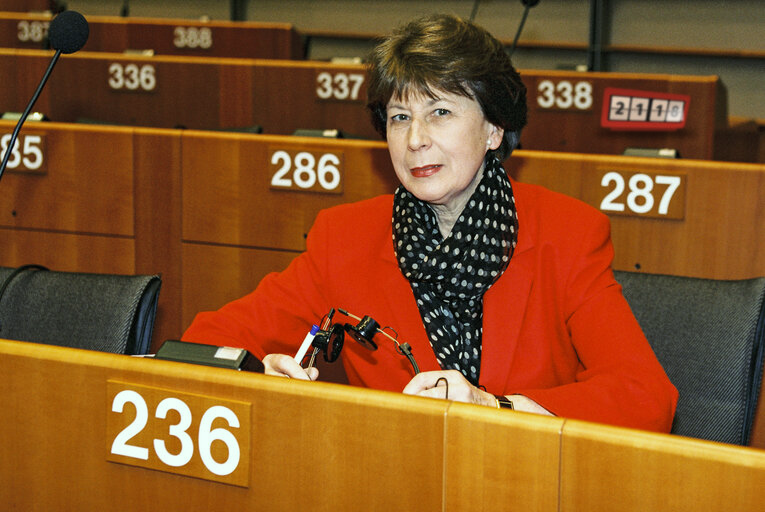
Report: 21:18
